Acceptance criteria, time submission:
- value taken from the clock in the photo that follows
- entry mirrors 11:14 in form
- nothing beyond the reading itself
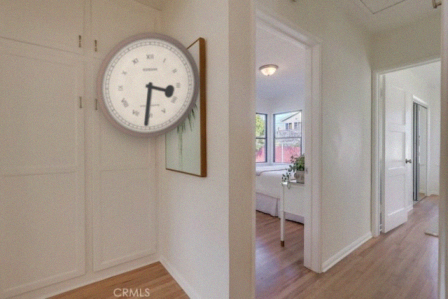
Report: 3:31
